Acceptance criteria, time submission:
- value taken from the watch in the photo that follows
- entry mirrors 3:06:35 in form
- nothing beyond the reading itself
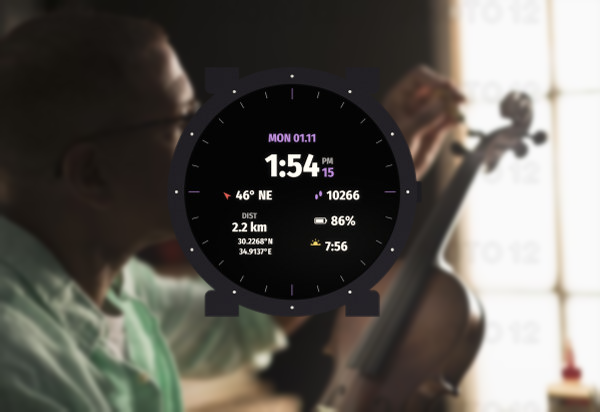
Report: 1:54:15
